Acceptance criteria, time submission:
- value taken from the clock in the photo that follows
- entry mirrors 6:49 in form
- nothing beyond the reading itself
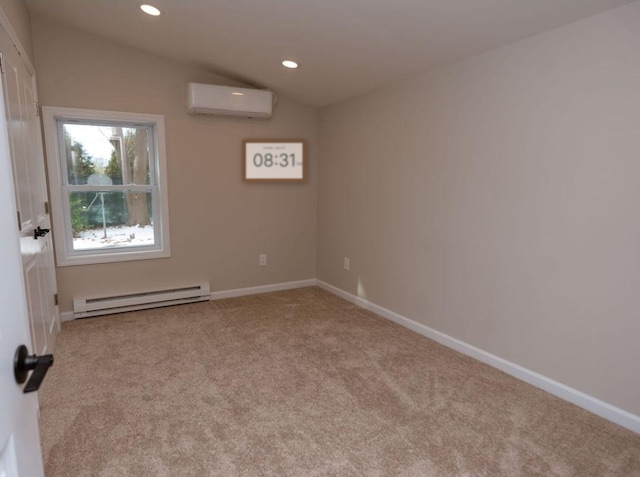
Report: 8:31
